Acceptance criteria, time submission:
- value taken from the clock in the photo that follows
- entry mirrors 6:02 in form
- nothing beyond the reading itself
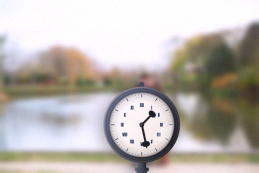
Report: 1:28
